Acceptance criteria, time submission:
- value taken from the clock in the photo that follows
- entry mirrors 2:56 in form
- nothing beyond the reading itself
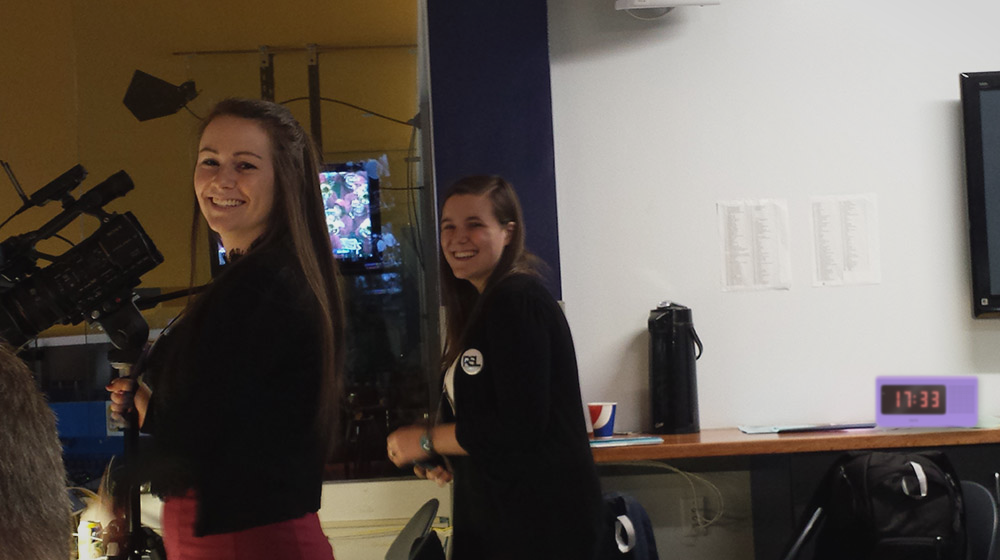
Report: 17:33
